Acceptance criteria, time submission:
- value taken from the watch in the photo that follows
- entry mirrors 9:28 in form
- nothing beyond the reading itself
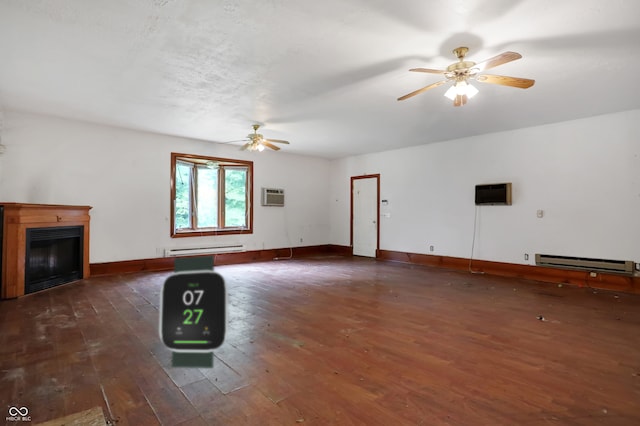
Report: 7:27
